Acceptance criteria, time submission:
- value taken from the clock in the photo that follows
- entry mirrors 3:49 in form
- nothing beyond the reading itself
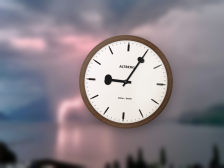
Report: 9:05
